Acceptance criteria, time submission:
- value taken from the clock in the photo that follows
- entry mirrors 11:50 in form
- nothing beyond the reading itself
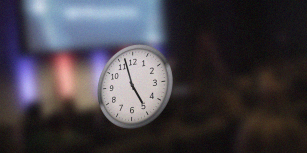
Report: 4:57
